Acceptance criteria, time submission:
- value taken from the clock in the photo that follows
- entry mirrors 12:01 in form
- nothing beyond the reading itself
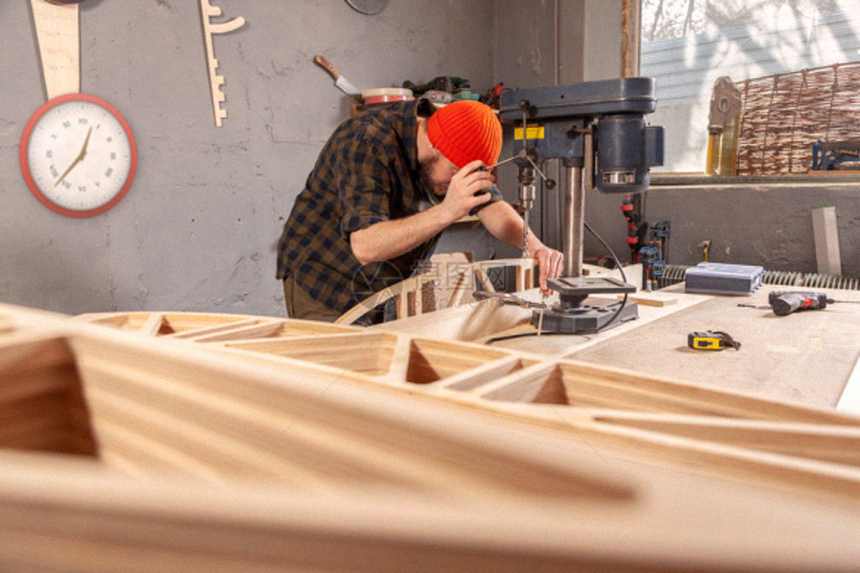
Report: 12:37
